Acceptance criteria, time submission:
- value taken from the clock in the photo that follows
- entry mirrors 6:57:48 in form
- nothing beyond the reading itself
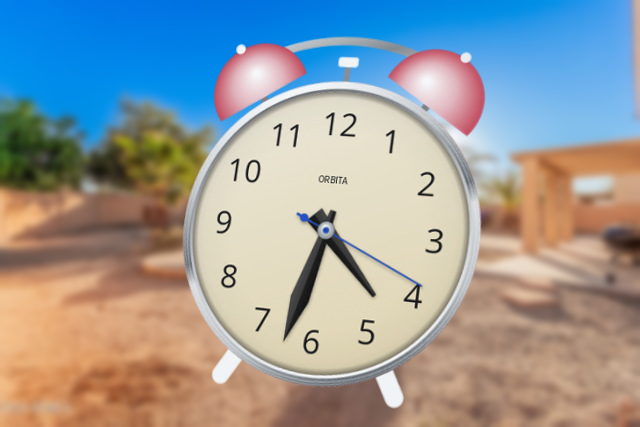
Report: 4:32:19
